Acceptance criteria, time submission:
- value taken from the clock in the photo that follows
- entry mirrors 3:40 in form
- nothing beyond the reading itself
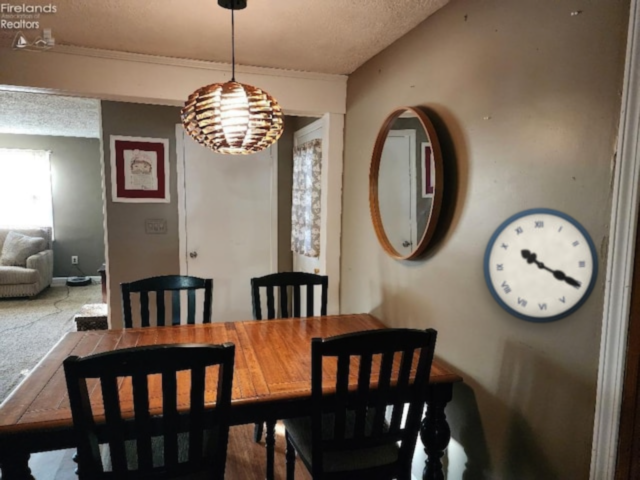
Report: 10:20
